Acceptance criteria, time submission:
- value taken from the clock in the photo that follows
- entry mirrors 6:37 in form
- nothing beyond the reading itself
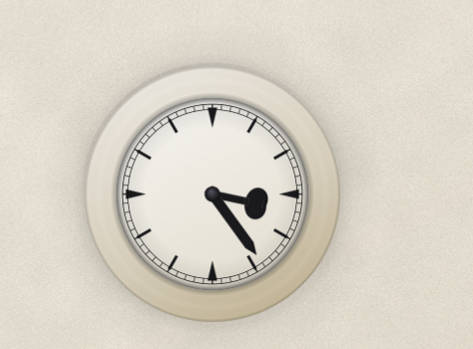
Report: 3:24
